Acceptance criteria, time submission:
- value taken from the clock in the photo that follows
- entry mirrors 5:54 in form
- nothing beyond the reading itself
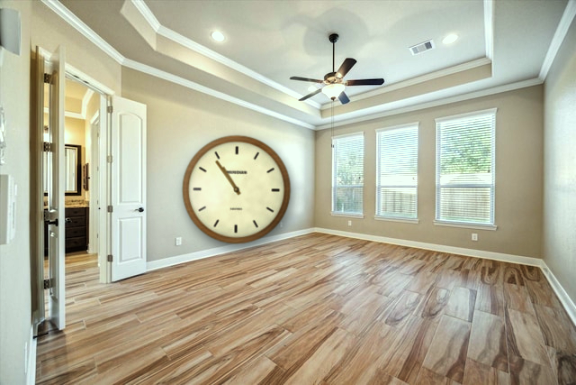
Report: 10:54
